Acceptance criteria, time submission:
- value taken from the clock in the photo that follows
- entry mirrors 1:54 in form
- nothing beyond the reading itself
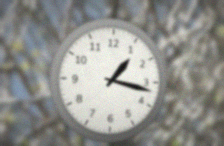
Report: 1:17
